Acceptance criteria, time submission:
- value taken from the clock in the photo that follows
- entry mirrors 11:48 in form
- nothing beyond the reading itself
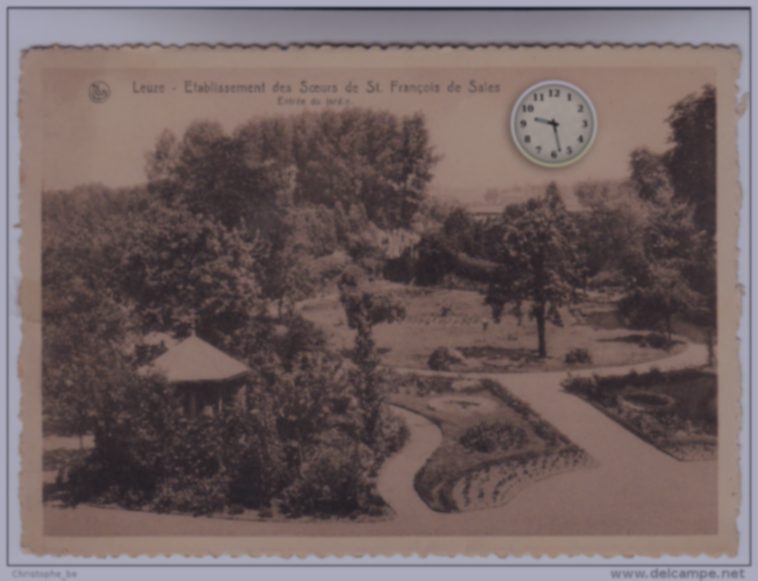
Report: 9:28
